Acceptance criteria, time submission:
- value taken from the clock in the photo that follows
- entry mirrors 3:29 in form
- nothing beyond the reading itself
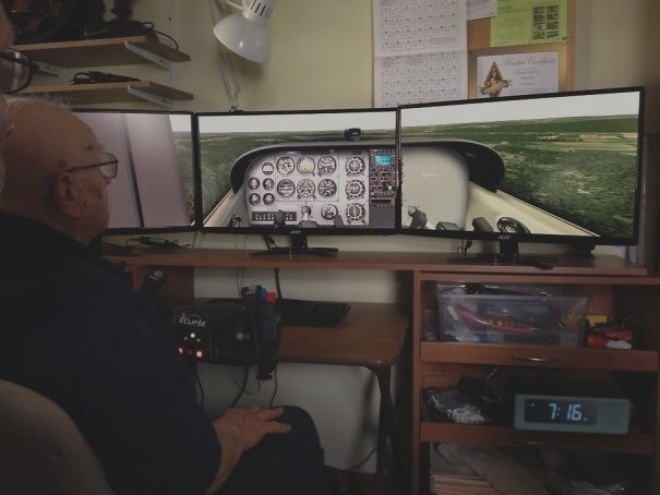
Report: 7:16
